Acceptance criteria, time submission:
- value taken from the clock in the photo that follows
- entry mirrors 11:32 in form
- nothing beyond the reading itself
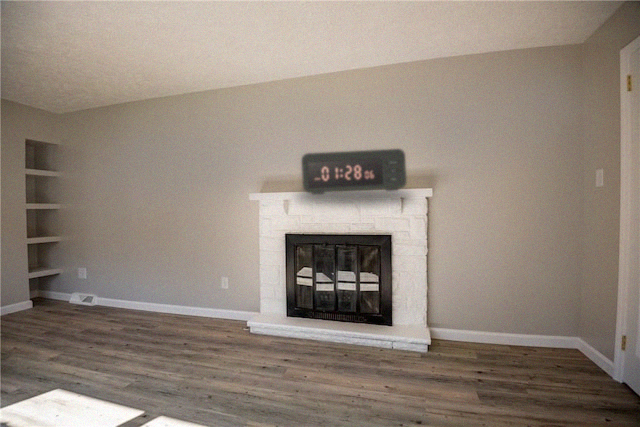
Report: 1:28
